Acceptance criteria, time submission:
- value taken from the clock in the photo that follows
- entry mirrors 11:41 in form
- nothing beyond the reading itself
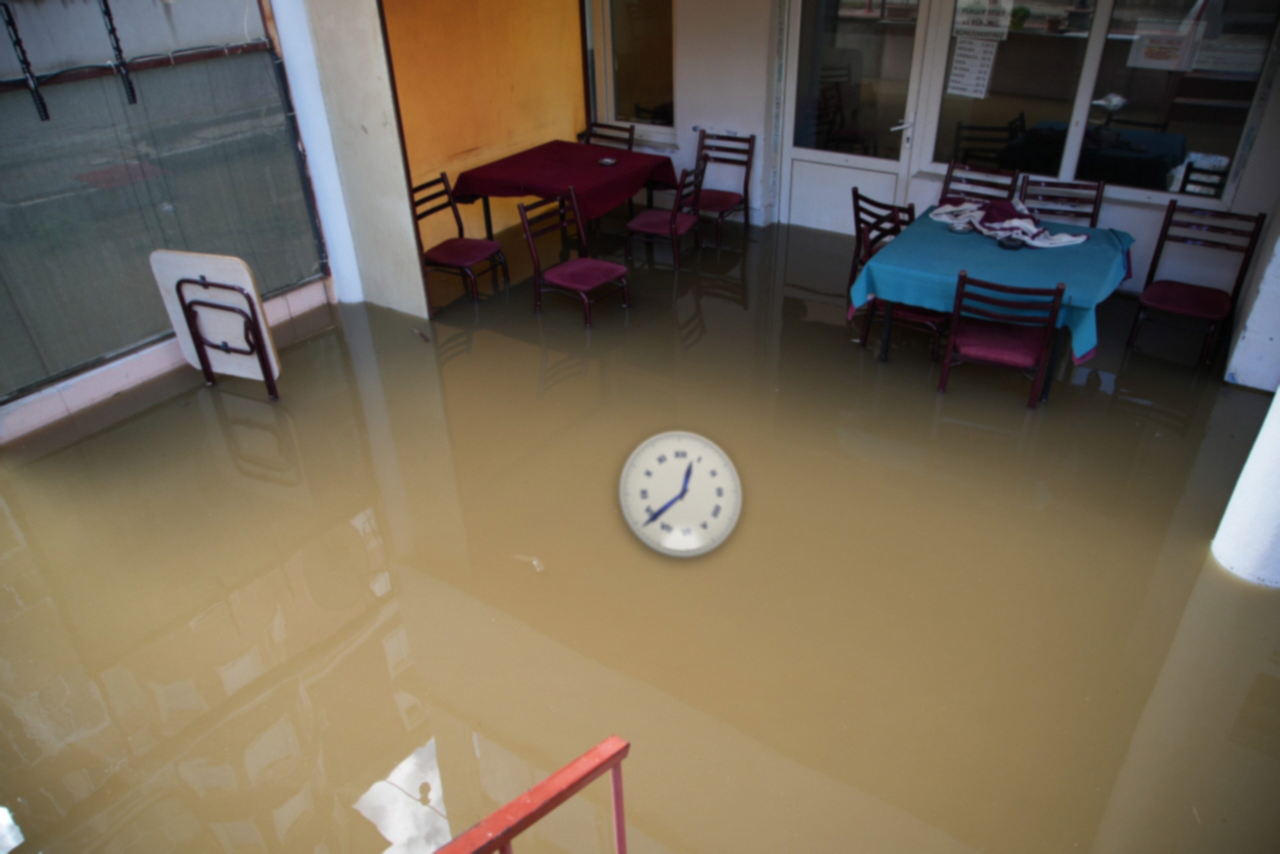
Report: 12:39
